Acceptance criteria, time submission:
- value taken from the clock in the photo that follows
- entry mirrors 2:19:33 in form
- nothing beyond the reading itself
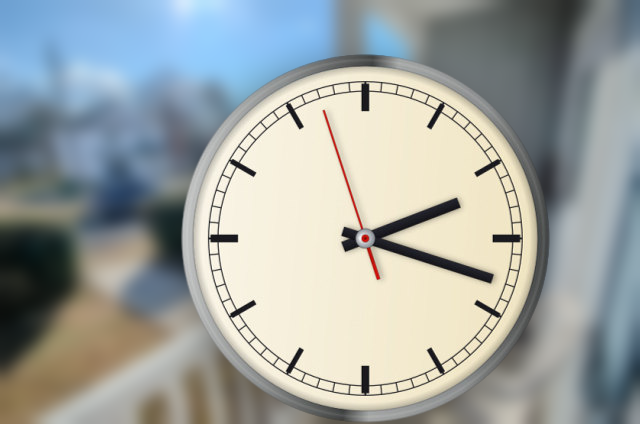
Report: 2:17:57
